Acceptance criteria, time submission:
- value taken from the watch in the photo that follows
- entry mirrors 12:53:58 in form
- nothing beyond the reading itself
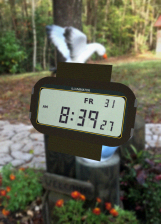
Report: 8:39:27
